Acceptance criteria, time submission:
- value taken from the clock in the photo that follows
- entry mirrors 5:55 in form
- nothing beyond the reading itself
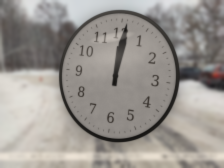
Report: 12:01
